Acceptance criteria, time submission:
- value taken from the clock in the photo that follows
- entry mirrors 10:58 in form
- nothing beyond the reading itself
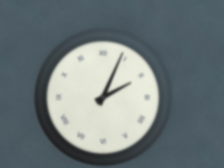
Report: 2:04
